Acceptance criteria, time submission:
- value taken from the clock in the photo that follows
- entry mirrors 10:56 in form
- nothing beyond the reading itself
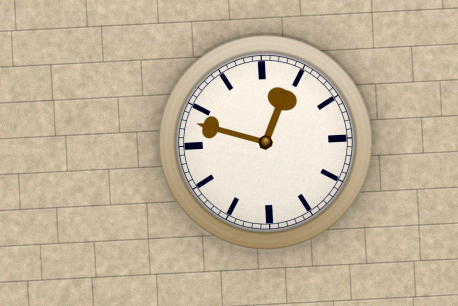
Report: 12:48
